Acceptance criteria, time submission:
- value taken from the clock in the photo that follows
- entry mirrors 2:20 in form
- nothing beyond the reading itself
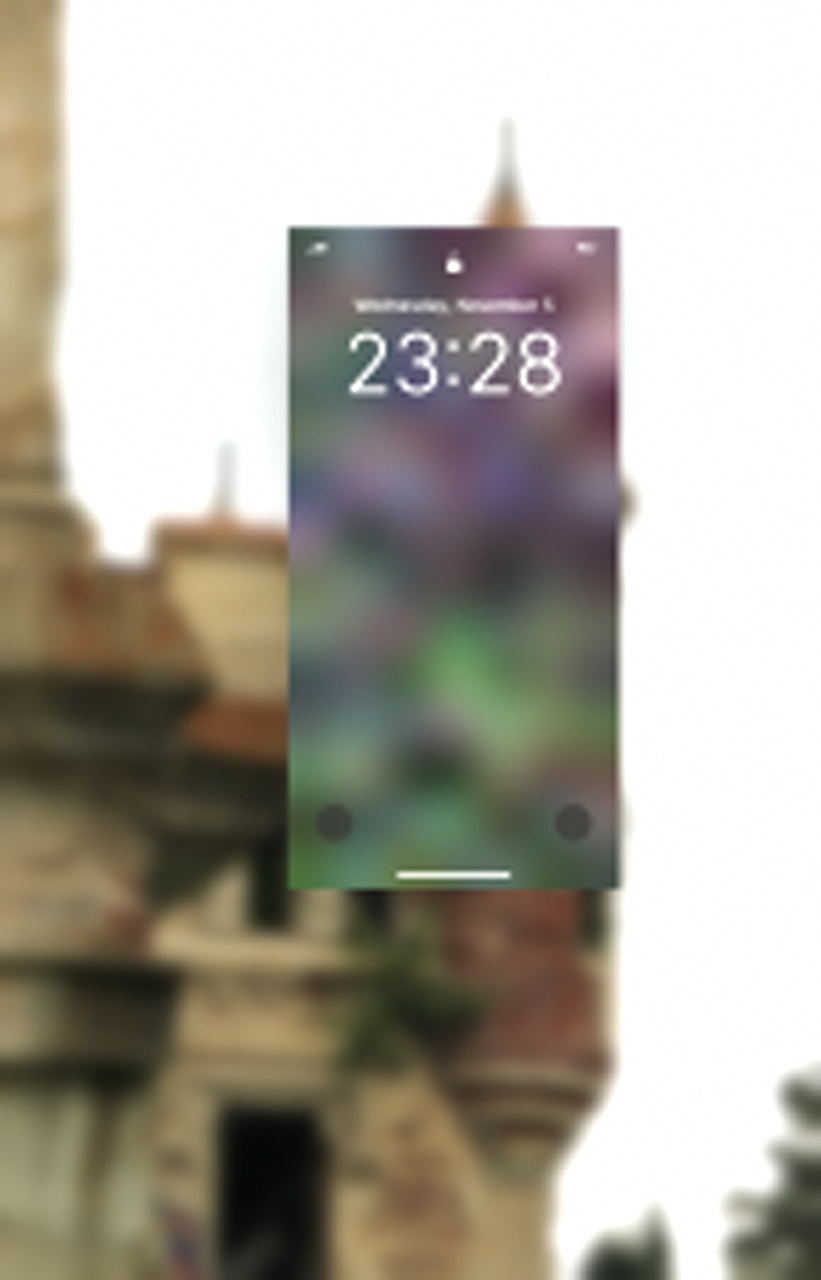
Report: 23:28
